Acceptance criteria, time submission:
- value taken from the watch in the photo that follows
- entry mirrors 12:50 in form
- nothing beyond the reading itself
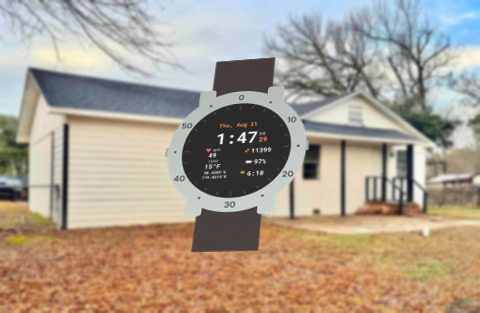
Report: 1:47
